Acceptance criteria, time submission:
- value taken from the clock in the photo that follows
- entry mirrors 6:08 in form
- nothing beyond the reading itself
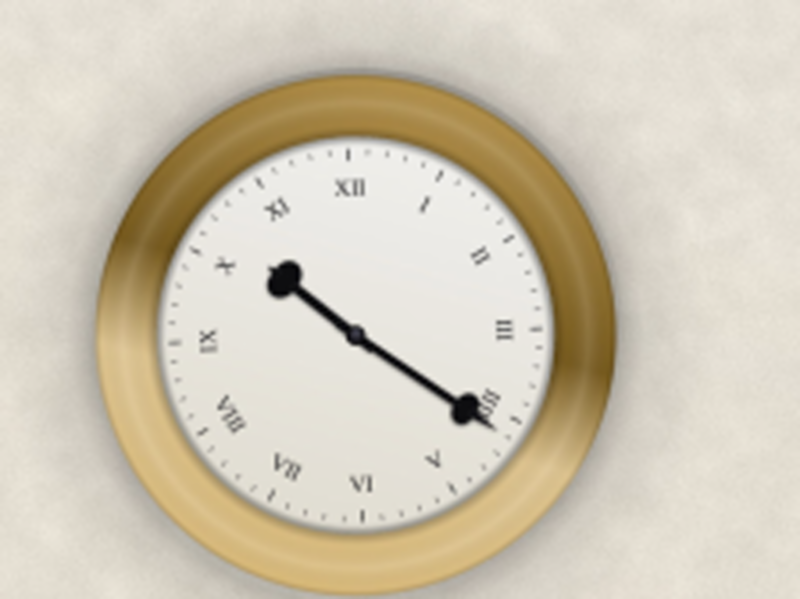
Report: 10:21
